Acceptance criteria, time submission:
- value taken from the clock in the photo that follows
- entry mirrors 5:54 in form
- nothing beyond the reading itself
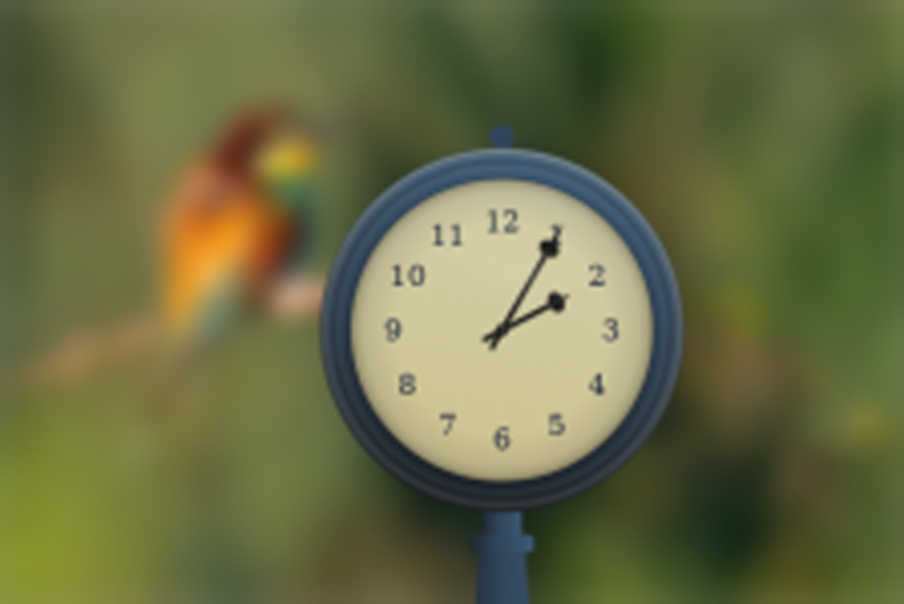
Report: 2:05
